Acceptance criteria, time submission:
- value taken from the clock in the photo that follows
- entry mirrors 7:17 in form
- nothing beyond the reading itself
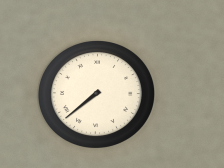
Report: 7:38
